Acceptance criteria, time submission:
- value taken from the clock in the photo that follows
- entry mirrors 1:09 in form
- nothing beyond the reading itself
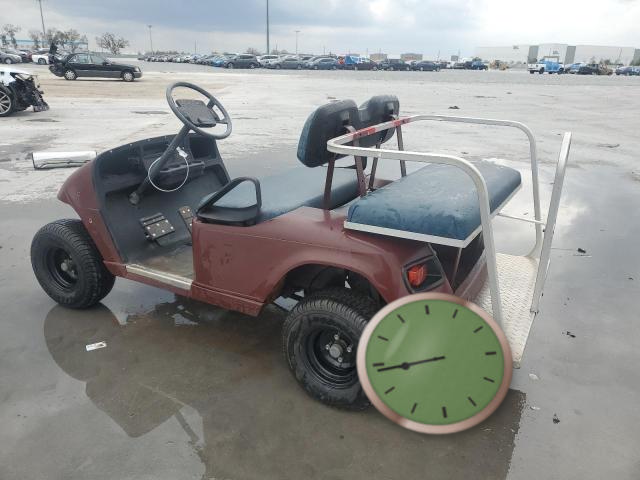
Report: 8:44
